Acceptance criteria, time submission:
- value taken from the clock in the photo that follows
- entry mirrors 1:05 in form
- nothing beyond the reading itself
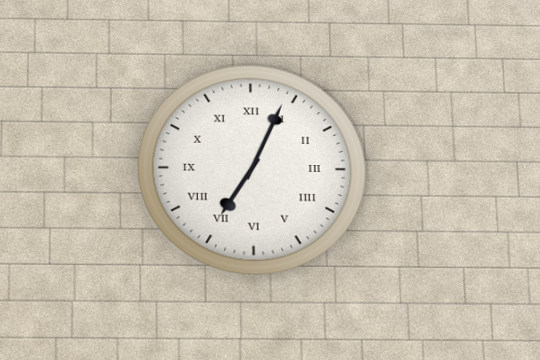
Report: 7:04
